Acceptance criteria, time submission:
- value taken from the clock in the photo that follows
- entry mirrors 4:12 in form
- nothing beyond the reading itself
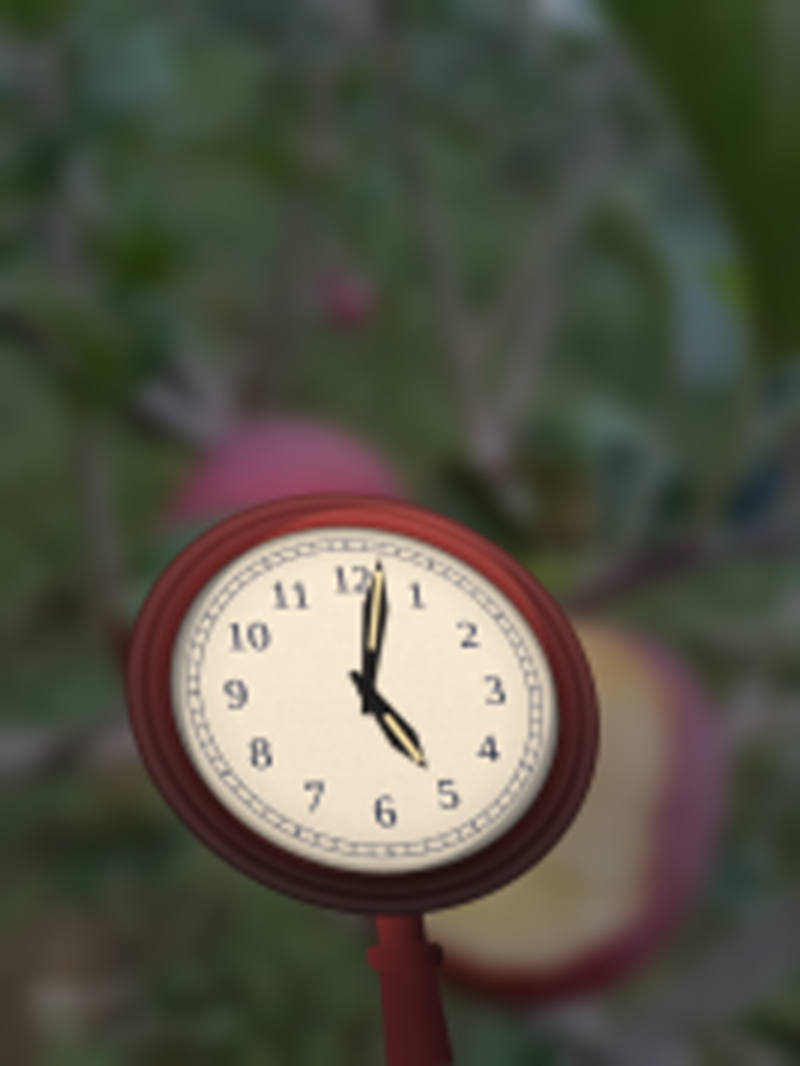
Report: 5:02
